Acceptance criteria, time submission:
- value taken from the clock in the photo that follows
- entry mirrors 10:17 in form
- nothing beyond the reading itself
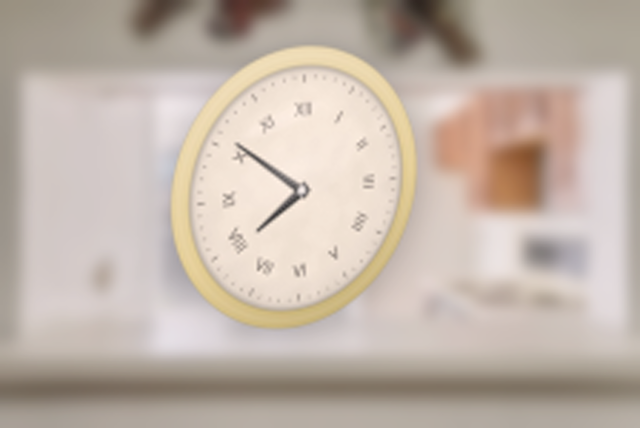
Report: 7:51
